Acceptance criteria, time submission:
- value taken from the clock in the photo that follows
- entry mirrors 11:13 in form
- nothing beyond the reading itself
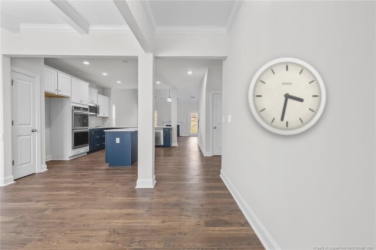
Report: 3:32
